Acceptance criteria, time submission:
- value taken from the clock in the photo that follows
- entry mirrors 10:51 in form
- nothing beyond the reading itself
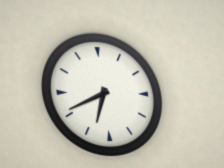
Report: 6:41
